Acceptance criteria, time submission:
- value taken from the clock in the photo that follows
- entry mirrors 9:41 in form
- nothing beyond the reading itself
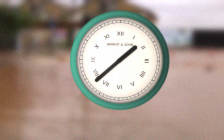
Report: 1:38
